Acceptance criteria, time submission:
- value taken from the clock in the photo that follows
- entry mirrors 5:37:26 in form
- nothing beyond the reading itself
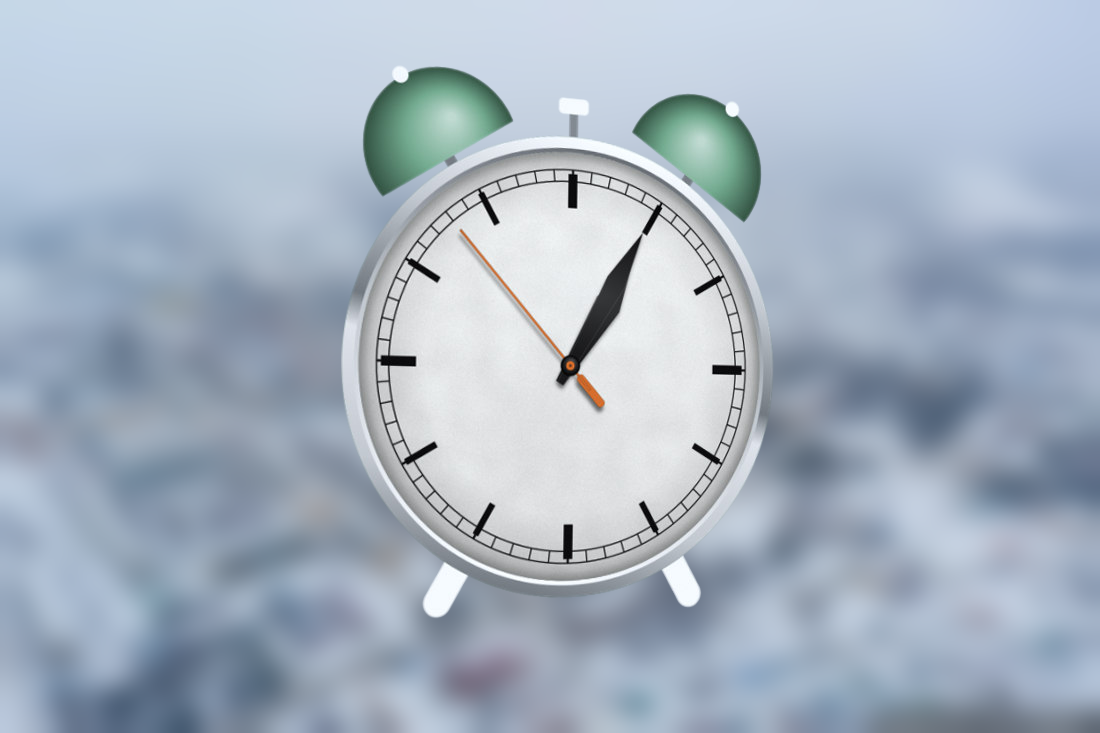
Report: 1:04:53
